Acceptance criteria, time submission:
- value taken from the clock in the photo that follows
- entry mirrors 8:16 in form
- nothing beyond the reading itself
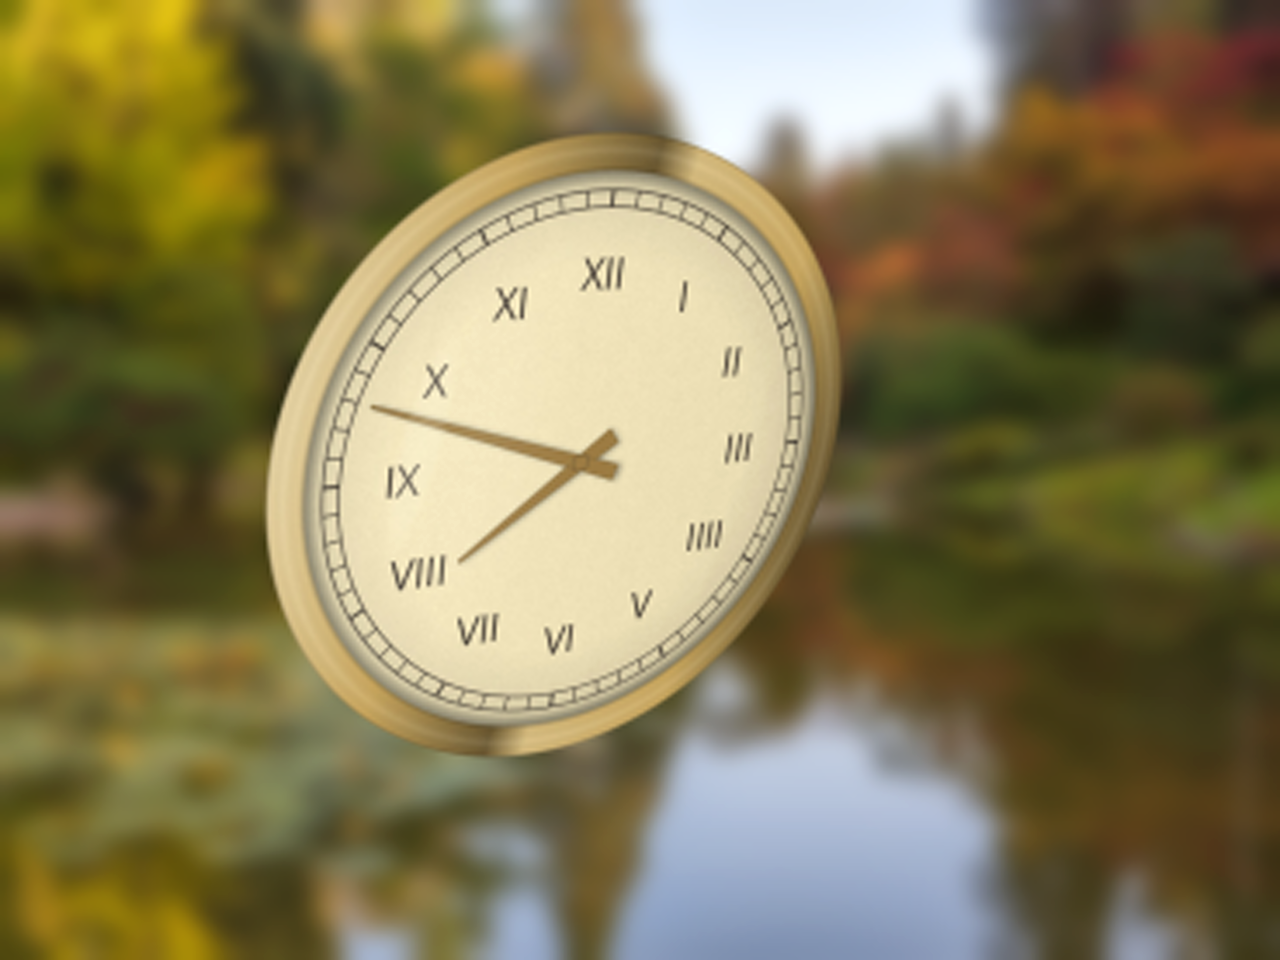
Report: 7:48
